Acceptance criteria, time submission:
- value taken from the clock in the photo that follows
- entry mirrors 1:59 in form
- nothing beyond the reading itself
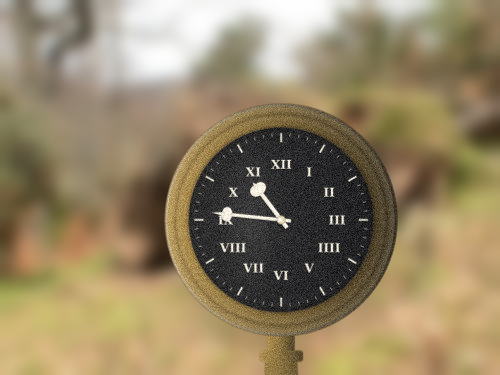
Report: 10:46
